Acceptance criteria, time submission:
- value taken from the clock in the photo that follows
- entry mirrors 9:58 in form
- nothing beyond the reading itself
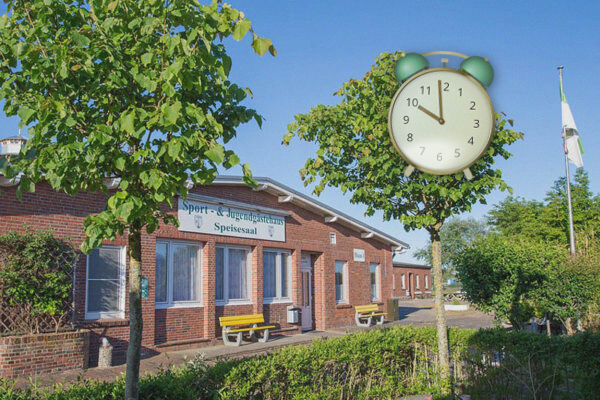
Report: 9:59
